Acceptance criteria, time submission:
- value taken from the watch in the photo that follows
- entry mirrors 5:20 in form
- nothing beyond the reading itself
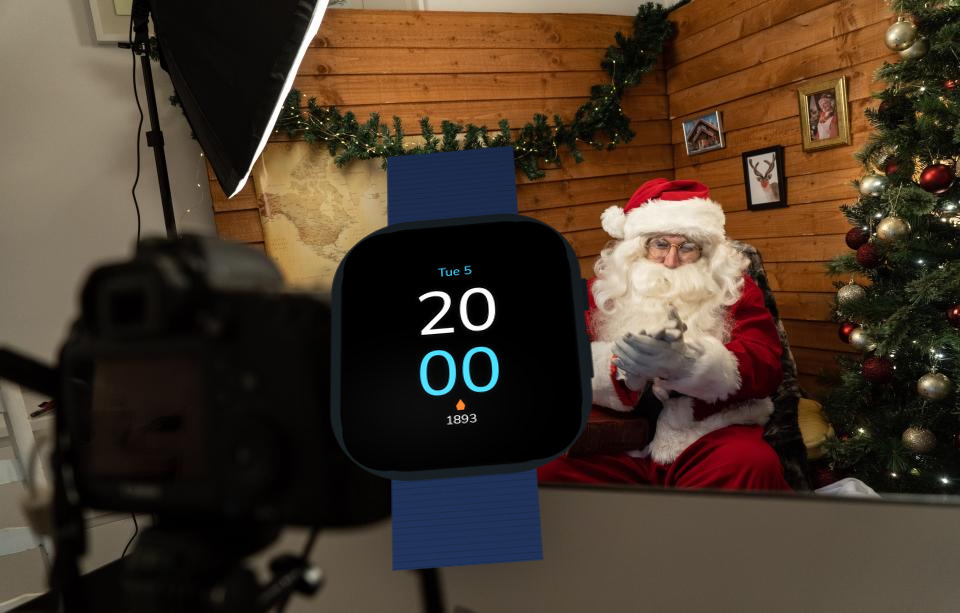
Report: 20:00
